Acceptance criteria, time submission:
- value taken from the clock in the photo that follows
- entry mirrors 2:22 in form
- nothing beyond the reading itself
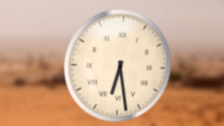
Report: 6:28
